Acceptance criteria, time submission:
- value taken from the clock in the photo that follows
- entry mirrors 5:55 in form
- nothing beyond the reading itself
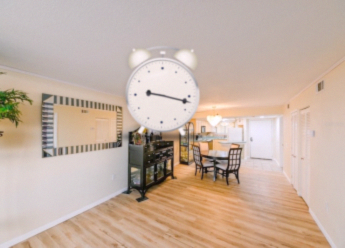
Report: 9:17
